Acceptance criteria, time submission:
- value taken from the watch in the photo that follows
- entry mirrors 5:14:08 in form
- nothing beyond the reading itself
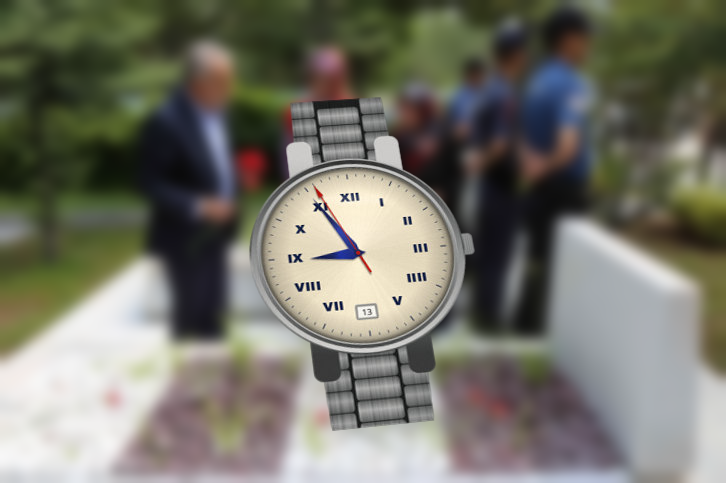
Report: 8:54:56
